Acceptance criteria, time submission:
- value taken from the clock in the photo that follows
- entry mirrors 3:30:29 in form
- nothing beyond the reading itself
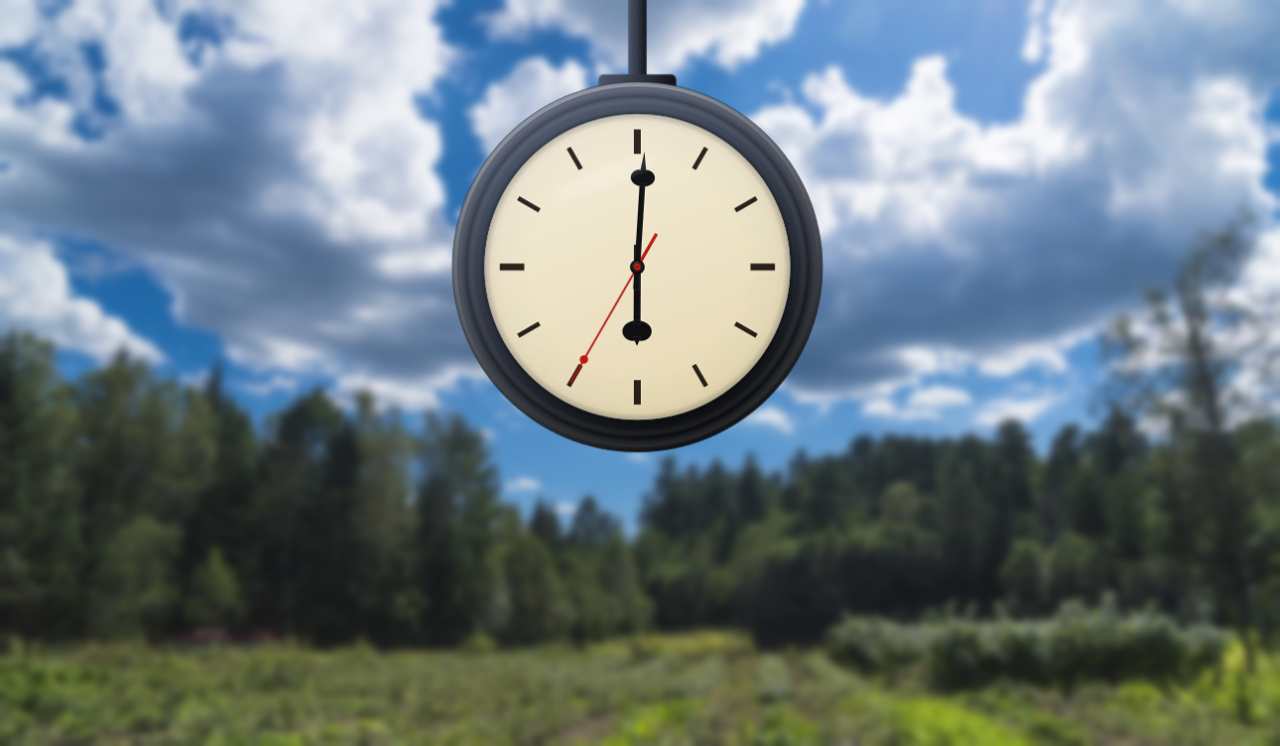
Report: 6:00:35
